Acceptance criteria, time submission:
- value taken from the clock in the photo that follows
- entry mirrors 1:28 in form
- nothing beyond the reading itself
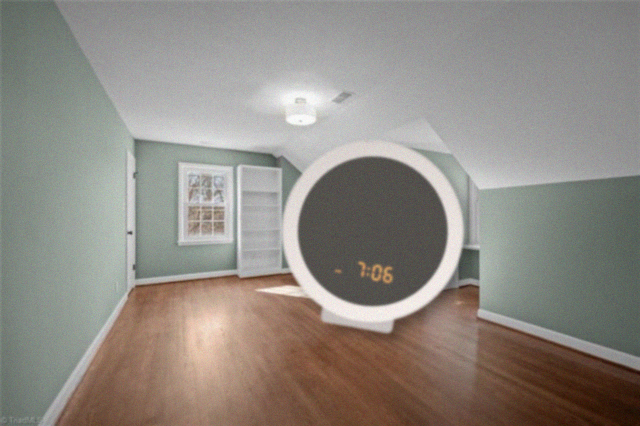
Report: 7:06
